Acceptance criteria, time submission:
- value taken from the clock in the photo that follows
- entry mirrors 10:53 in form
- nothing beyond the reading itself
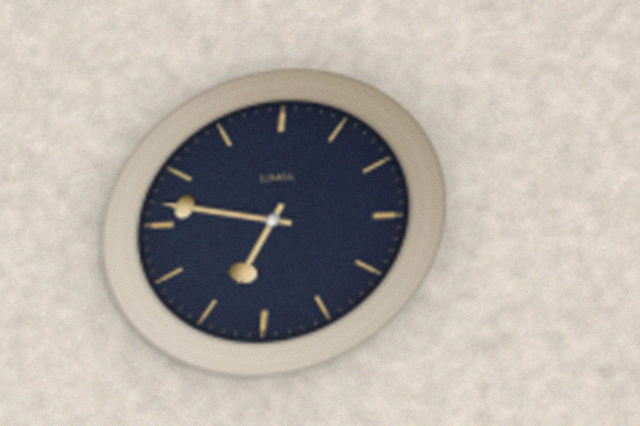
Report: 6:47
